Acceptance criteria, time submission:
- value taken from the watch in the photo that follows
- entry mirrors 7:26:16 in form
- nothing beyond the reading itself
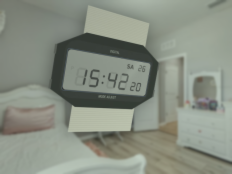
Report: 15:42:20
